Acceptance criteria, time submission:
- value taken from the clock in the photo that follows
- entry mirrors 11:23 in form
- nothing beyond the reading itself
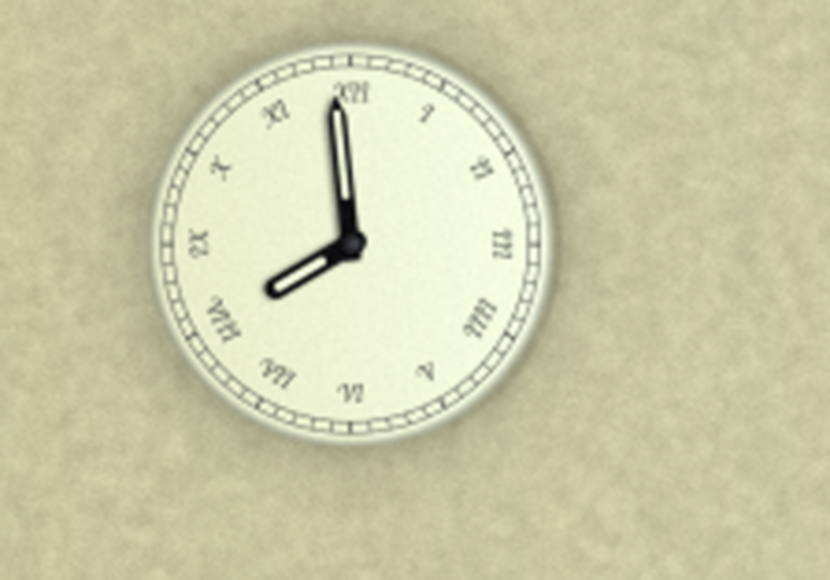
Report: 7:59
